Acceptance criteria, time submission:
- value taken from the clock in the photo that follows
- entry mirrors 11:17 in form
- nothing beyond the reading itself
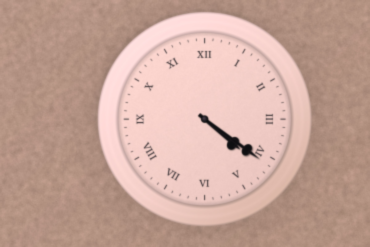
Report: 4:21
